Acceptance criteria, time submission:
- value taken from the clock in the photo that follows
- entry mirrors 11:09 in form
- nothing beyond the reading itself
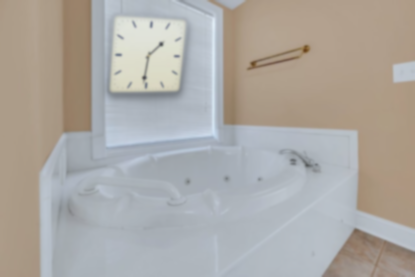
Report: 1:31
